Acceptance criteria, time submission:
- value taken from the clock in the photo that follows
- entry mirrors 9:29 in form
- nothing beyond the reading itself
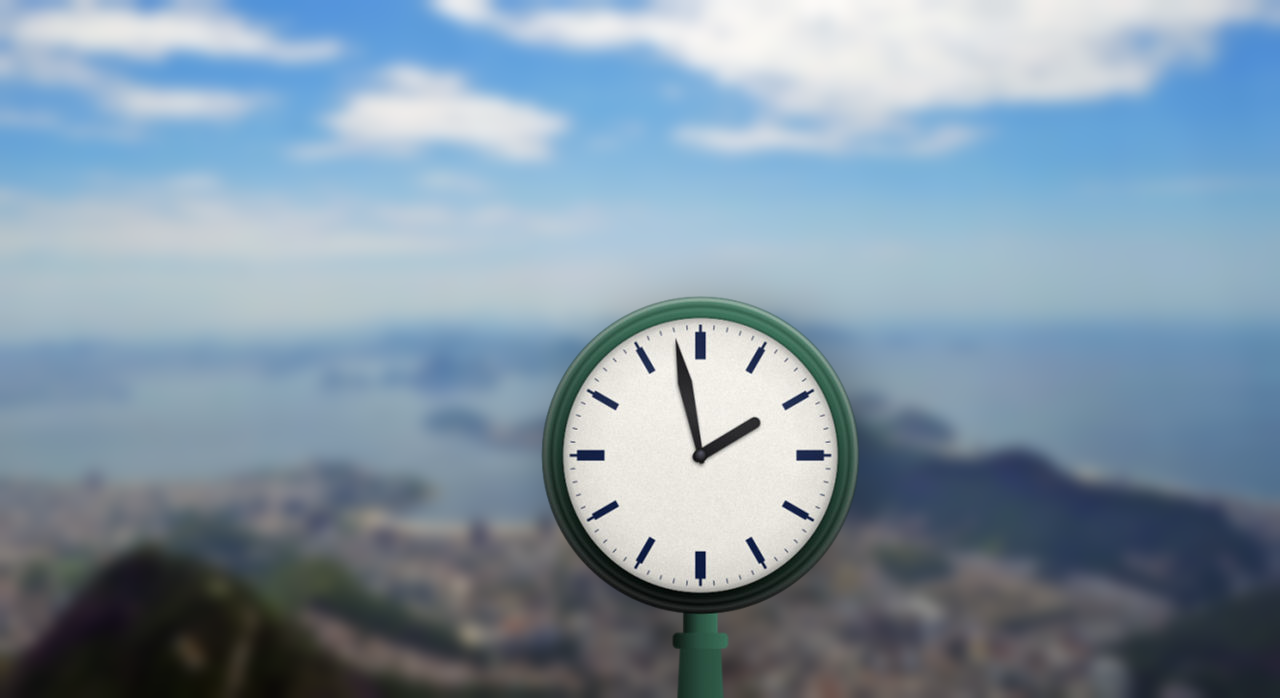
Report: 1:58
